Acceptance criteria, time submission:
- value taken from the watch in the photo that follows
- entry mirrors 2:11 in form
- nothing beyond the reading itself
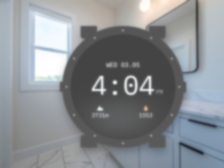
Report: 4:04
